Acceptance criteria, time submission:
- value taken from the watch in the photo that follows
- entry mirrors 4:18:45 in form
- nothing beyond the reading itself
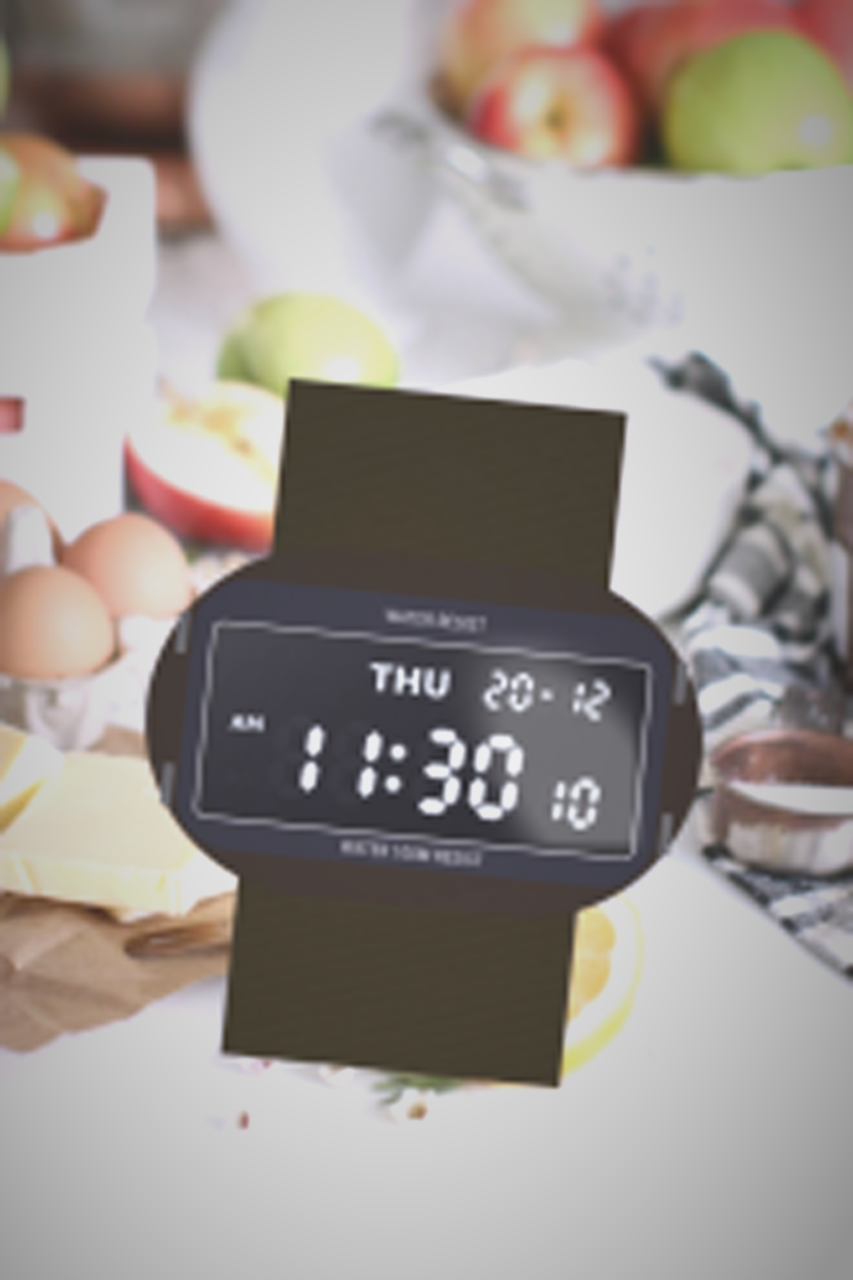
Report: 11:30:10
